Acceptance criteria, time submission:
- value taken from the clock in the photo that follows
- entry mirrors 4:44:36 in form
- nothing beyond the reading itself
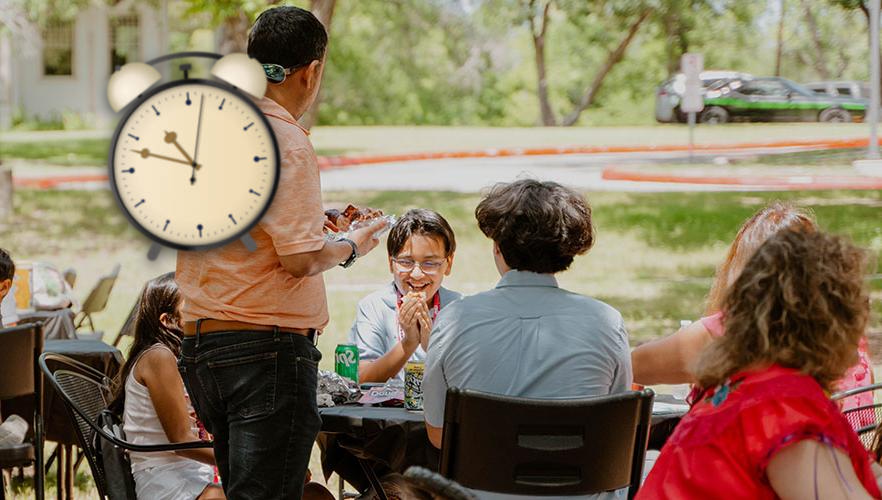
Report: 10:48:02
